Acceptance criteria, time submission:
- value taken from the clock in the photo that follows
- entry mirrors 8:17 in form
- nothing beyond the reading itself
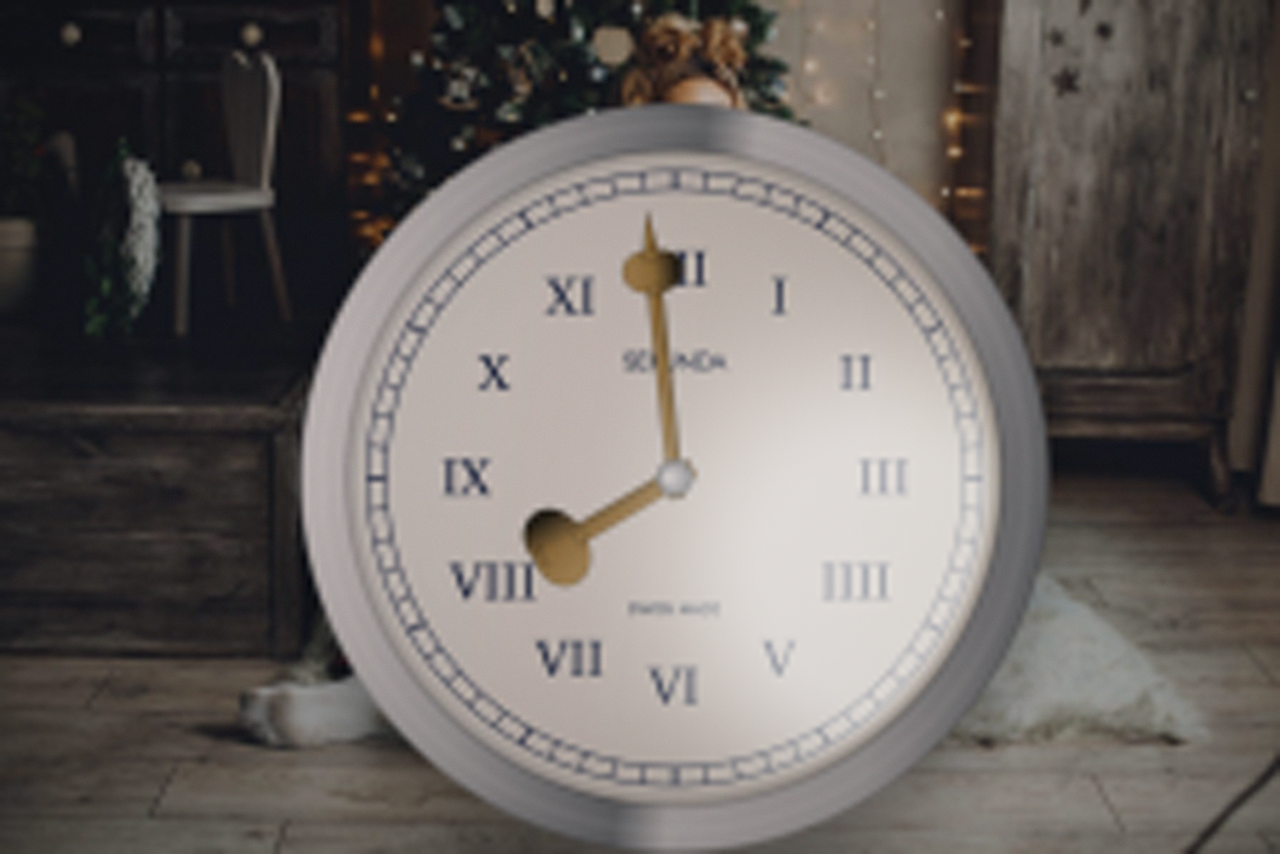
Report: 7:59
